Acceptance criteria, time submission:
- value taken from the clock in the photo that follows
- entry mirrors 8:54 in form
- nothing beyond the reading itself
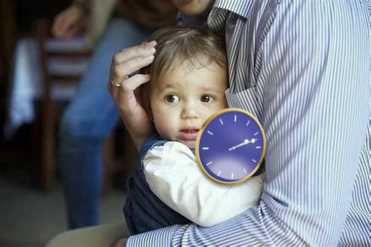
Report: 2:12
